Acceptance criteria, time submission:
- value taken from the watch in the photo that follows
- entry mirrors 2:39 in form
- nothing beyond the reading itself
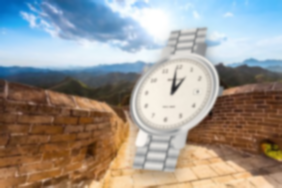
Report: 12:59
